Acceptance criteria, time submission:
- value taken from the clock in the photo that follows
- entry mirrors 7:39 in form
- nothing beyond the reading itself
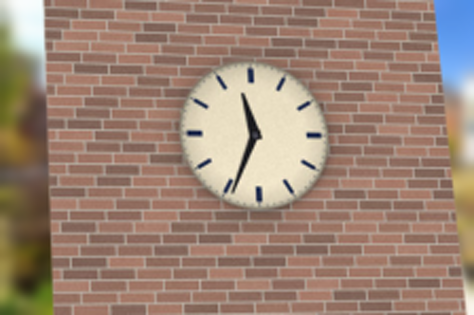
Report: 11:34
